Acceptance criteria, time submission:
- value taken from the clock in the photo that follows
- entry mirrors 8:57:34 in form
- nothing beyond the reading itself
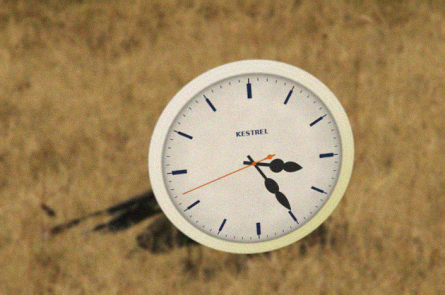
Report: 3:24:42
